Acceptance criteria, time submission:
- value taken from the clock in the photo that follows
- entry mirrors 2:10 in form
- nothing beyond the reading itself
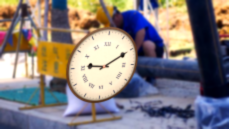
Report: 9:10
